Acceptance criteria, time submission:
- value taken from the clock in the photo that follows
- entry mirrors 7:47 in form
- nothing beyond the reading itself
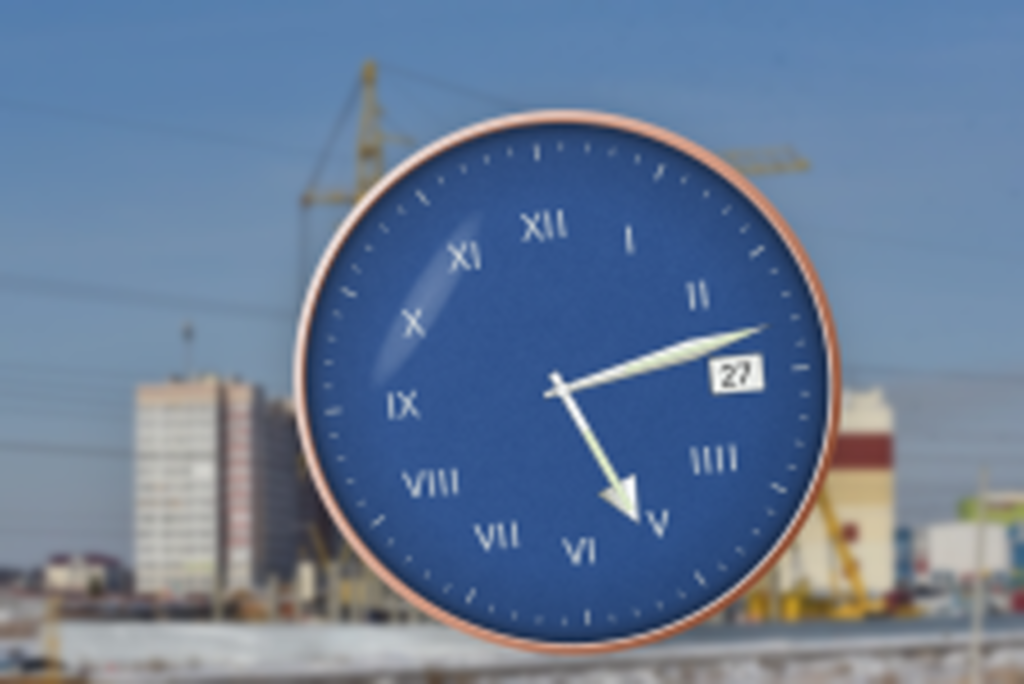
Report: 5:13
